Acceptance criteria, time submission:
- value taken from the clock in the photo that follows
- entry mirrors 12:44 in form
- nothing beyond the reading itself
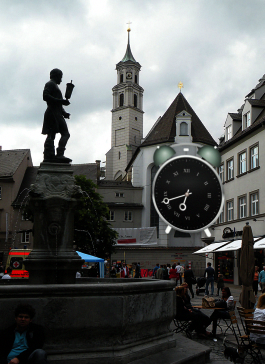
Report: 6:42
